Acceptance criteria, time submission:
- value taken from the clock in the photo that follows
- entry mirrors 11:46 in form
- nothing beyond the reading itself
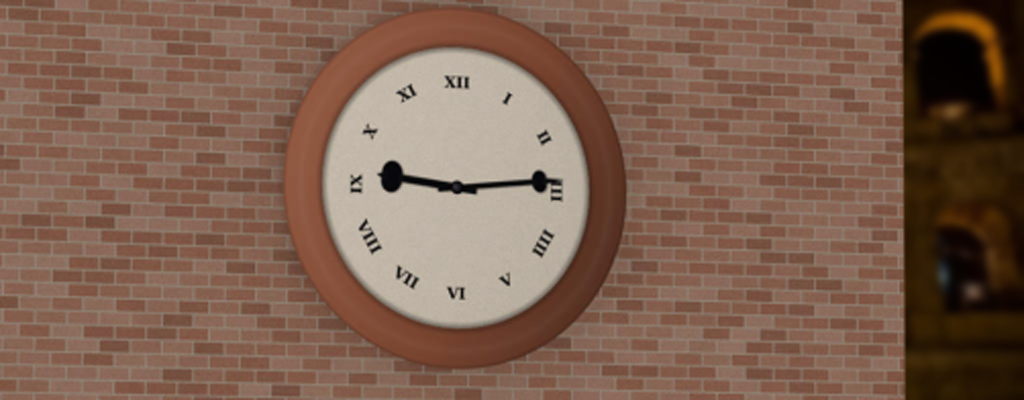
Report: 9:14
